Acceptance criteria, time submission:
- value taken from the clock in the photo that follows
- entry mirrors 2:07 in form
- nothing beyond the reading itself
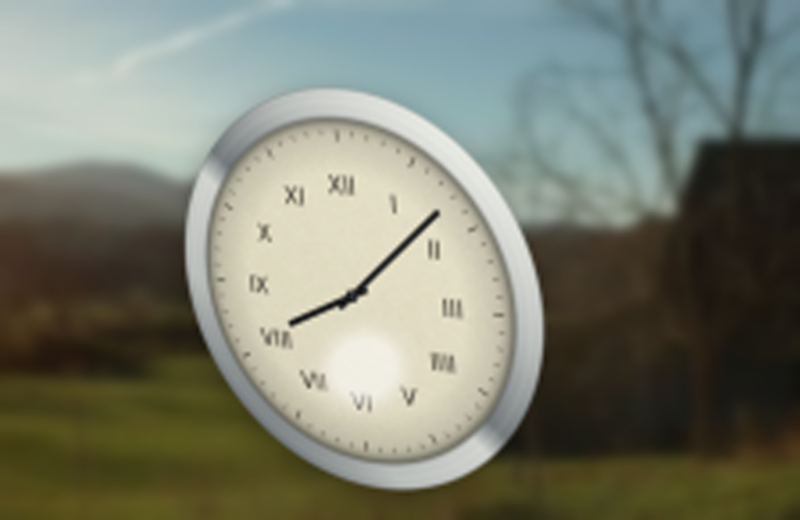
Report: 8:08
